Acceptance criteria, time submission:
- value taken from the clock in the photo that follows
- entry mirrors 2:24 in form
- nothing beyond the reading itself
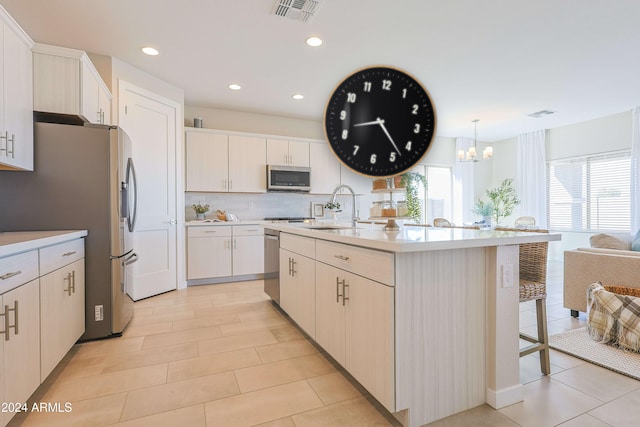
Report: 8:23
